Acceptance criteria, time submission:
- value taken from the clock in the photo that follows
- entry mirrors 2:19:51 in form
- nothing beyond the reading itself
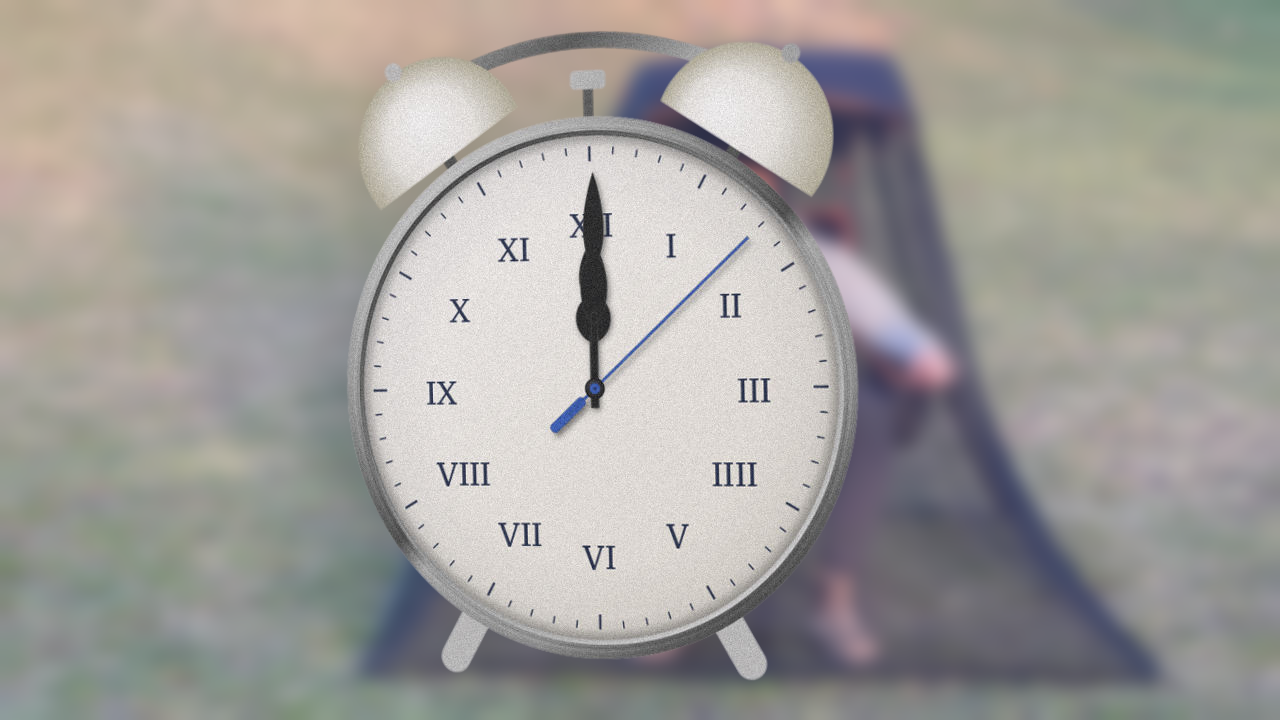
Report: 12:00:08
